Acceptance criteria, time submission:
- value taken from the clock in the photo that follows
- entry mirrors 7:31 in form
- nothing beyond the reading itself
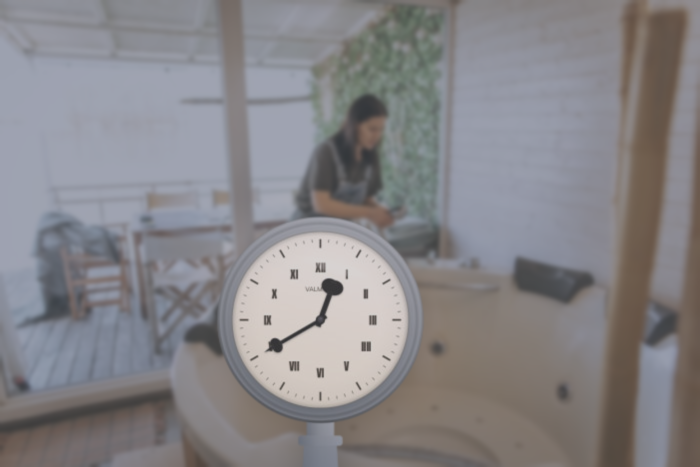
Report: 12:40
